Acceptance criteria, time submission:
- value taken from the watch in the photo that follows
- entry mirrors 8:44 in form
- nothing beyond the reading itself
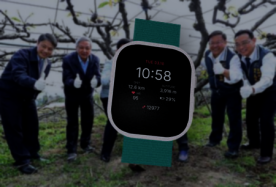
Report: 10:58
